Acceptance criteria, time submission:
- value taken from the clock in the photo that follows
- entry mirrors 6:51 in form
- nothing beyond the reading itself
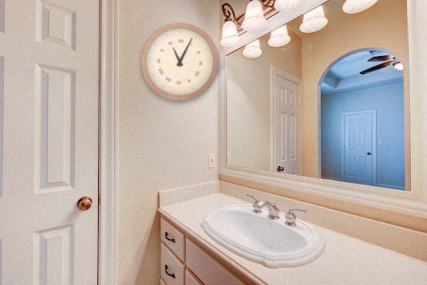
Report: 11:04
